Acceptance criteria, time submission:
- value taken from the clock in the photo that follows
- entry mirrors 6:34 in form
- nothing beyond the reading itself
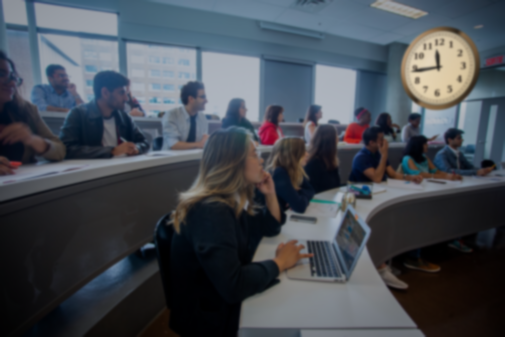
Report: 11:44
